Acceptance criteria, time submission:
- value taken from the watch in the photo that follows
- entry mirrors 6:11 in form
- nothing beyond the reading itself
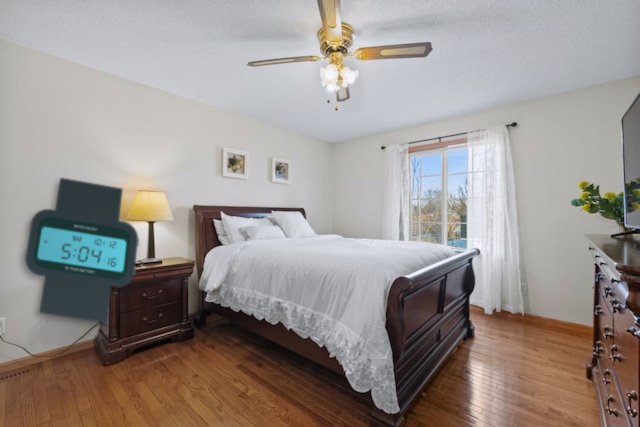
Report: 5:04
